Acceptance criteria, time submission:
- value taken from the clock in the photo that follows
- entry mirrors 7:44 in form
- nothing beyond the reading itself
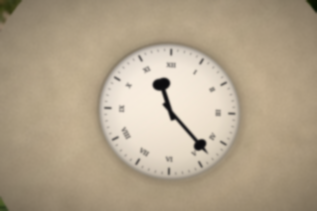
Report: 11:23
